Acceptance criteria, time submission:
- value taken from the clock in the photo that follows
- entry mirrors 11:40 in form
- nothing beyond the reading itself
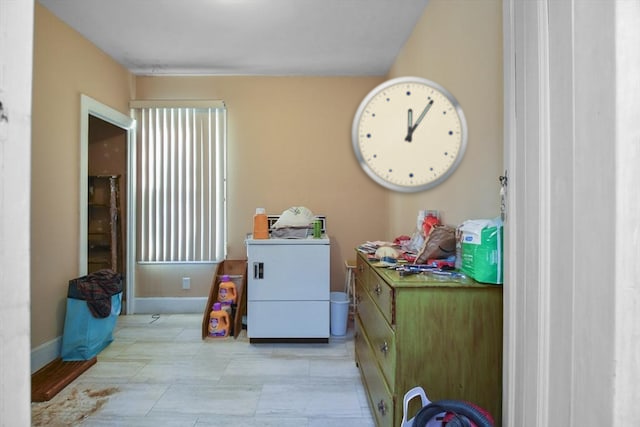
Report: 12:06
